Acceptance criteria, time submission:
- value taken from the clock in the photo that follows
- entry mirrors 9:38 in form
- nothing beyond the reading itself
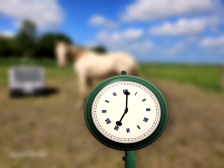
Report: 7:01
